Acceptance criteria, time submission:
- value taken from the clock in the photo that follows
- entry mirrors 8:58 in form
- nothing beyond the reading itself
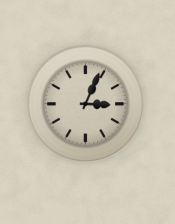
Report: 3:04
